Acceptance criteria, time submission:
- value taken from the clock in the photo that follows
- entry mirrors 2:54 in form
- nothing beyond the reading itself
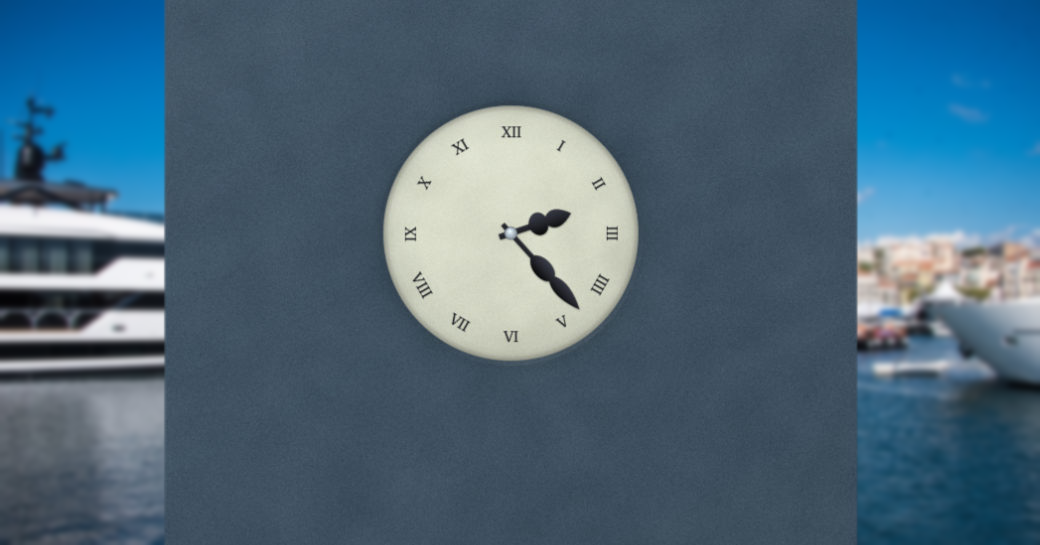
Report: 2:23
